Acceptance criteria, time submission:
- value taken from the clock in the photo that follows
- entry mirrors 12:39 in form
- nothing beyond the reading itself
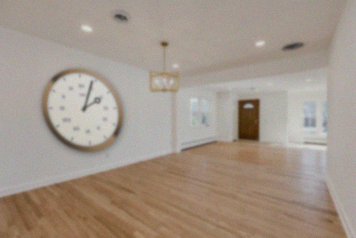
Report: 2:04
